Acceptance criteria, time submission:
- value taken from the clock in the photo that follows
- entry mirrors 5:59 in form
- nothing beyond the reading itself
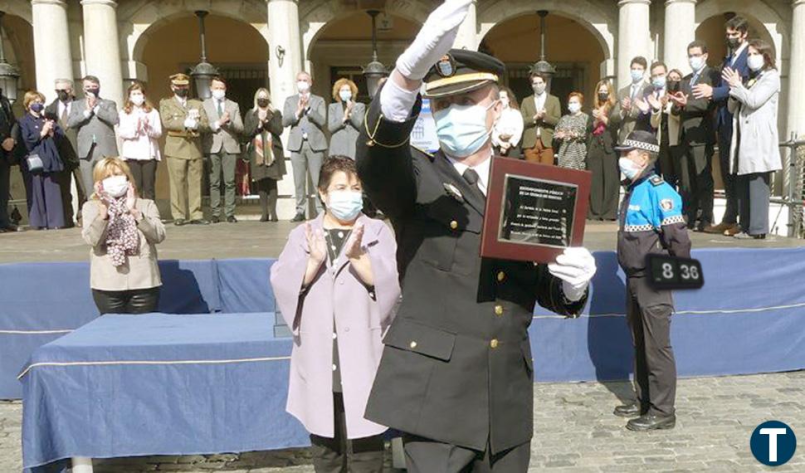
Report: 8:36
